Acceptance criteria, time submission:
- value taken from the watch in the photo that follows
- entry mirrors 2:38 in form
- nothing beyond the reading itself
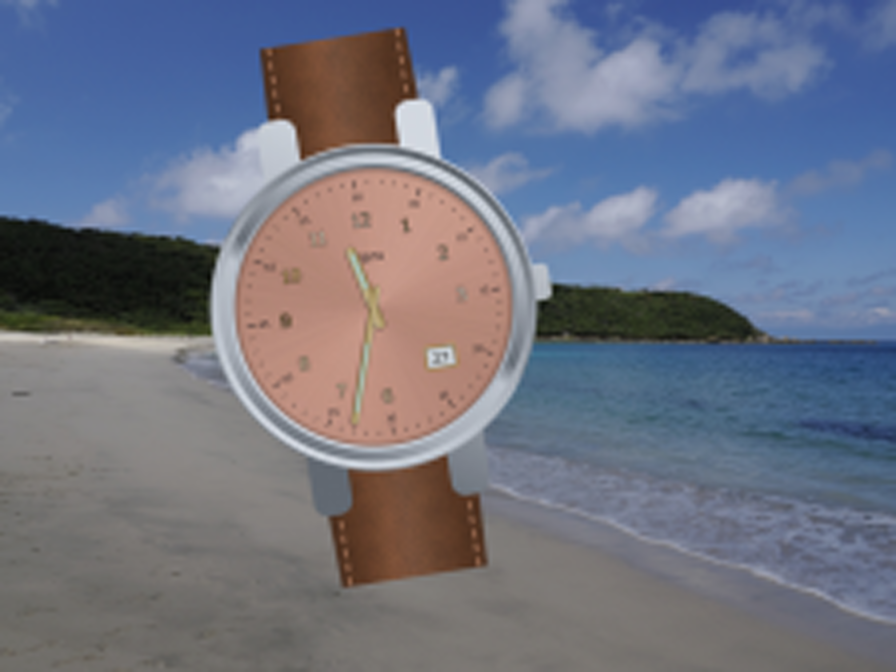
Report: 11:33
